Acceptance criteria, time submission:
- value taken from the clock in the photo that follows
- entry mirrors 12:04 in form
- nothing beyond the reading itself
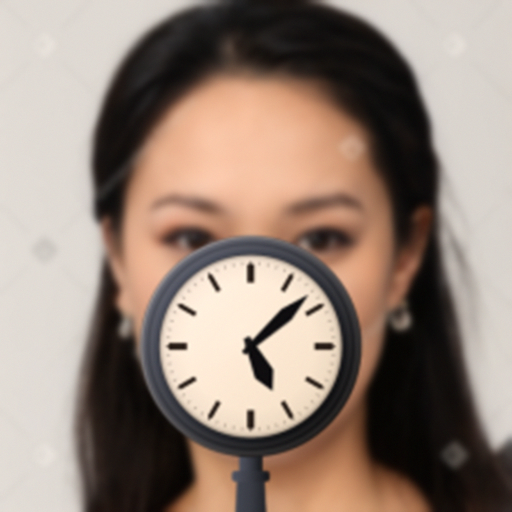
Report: 5:08
